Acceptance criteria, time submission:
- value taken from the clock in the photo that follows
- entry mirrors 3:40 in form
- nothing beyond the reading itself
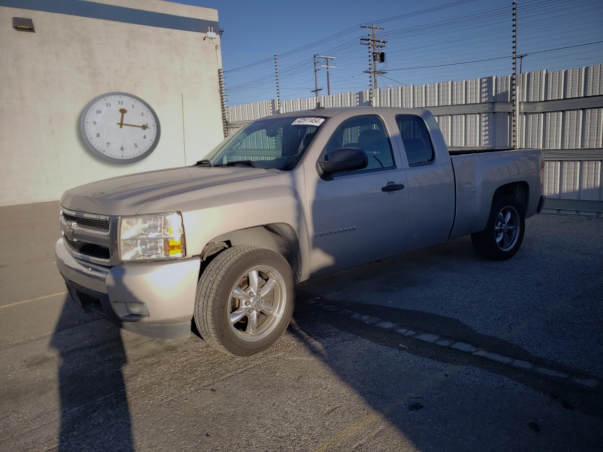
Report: 12:16
